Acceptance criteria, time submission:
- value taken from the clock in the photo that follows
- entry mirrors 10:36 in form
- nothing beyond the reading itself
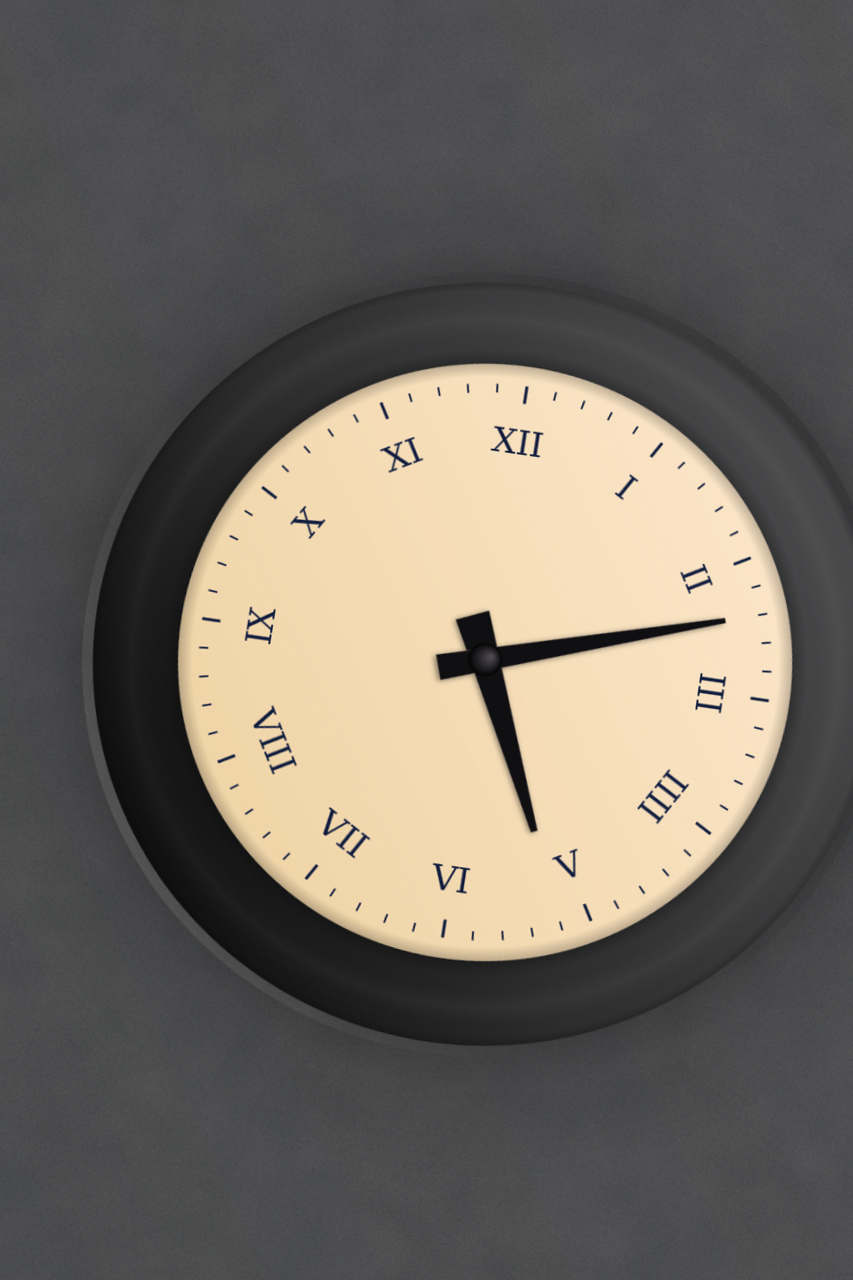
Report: 5:12
